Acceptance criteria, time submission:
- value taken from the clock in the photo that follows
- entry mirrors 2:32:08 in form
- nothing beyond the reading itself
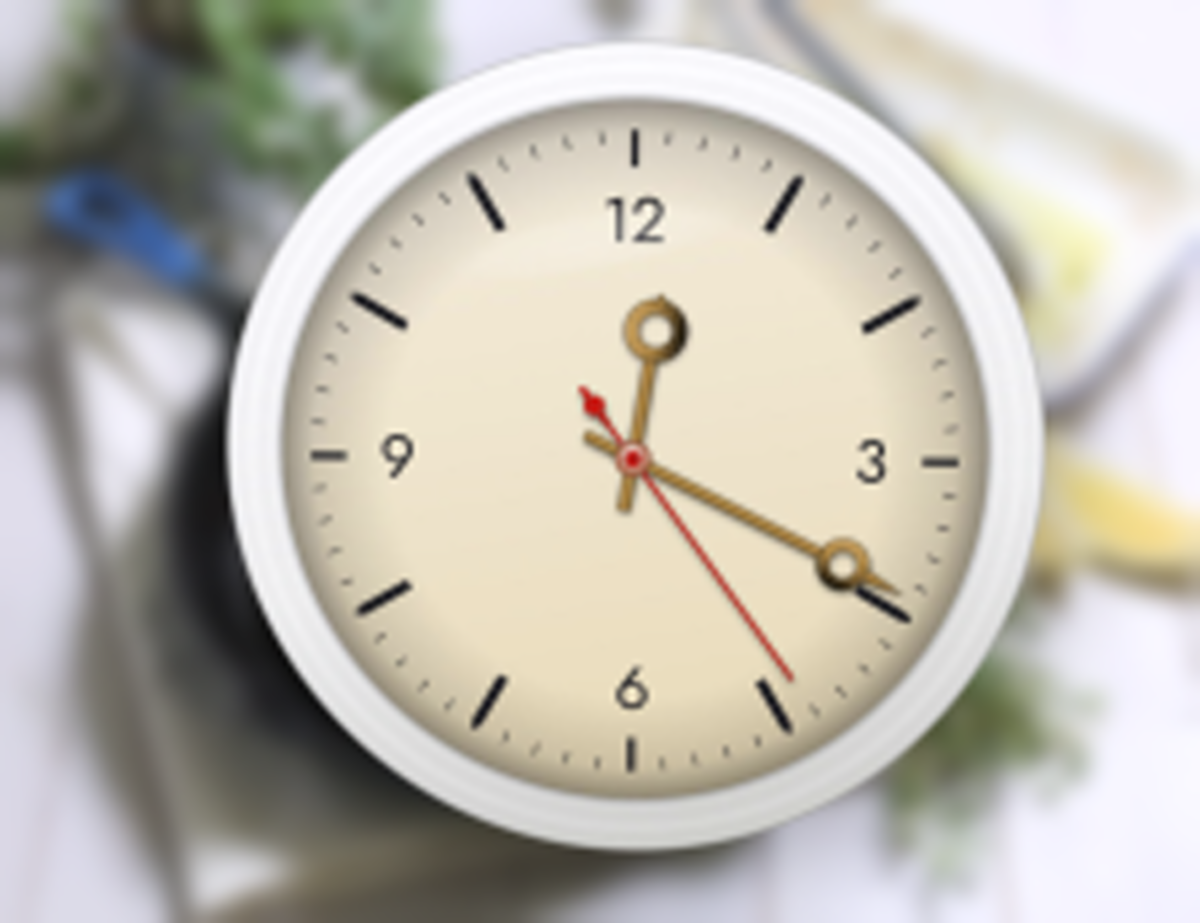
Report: 12:19:24
